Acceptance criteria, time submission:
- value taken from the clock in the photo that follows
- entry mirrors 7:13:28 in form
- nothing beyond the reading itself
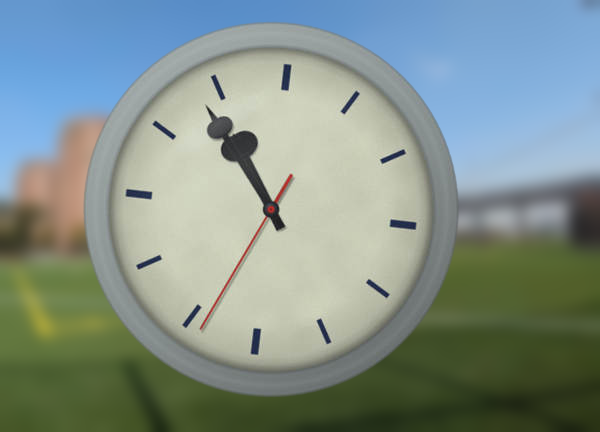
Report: 10:53:34
